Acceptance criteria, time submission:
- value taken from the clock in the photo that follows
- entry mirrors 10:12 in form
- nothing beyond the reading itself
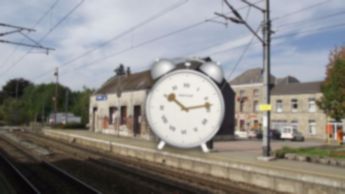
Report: 10:13
